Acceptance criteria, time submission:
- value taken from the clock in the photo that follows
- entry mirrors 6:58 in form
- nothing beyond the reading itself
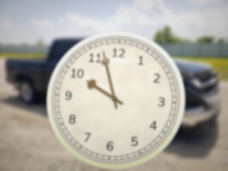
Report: 9:57
